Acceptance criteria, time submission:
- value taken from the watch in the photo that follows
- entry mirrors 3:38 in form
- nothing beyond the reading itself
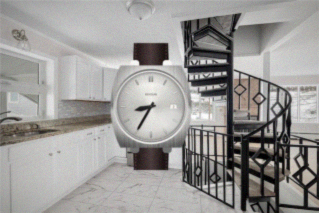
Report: 8:35
